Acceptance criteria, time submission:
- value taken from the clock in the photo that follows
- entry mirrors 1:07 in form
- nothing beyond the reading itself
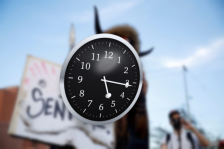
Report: 5:16
